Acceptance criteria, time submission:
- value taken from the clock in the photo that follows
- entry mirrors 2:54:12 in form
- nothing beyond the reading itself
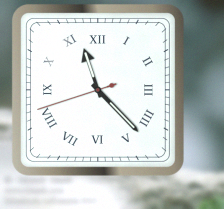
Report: 11:22:42
